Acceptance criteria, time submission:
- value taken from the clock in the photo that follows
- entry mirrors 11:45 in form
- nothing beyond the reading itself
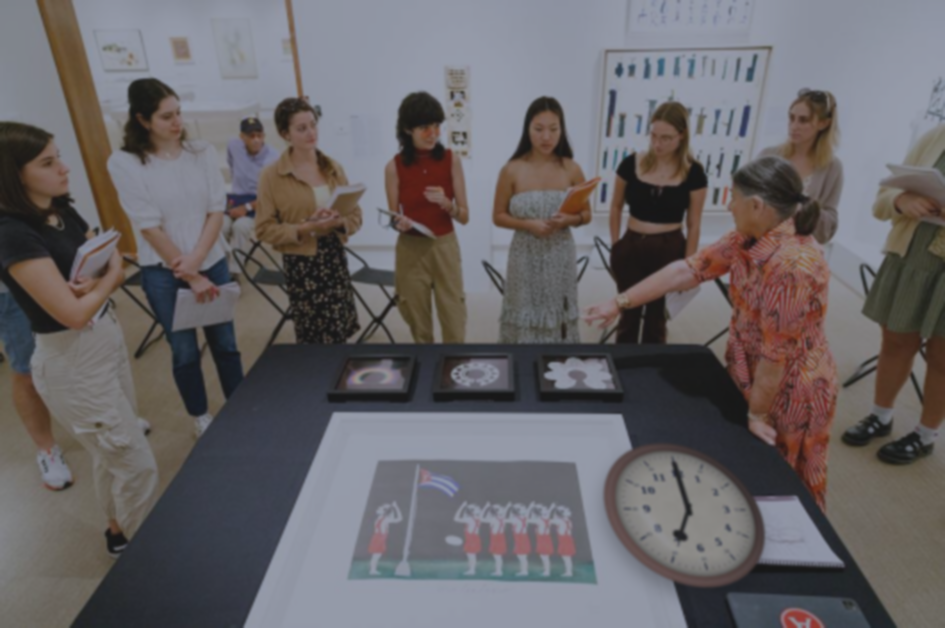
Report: 7:00
